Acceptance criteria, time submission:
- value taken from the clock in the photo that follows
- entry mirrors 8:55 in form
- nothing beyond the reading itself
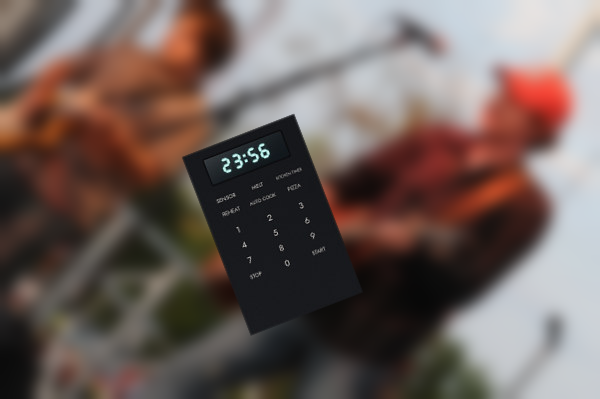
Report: 23:56
